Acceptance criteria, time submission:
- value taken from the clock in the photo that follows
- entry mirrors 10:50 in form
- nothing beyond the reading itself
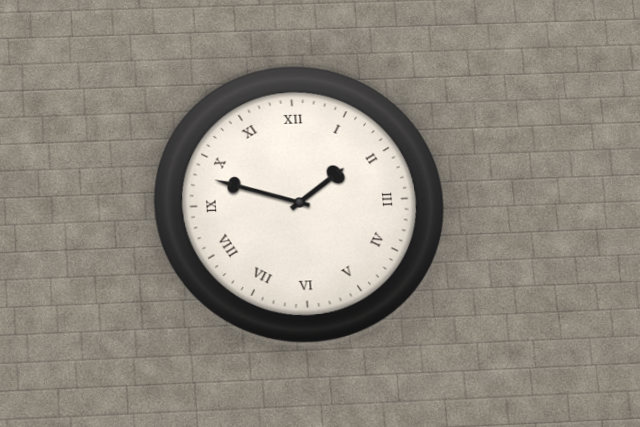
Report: 1:48
